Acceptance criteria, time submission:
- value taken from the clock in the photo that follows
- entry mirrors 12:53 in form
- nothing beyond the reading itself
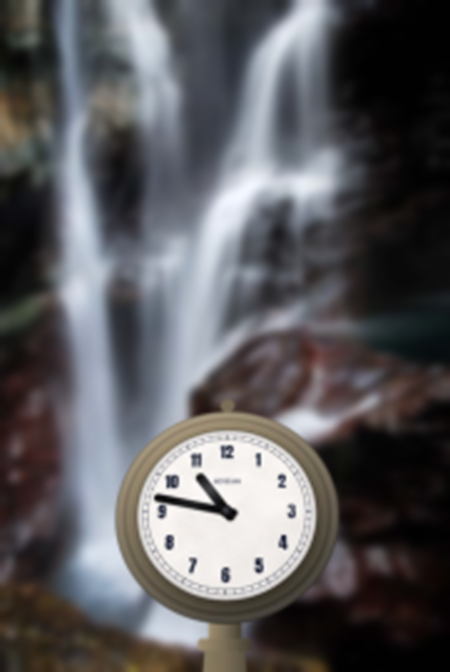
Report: 10:47
